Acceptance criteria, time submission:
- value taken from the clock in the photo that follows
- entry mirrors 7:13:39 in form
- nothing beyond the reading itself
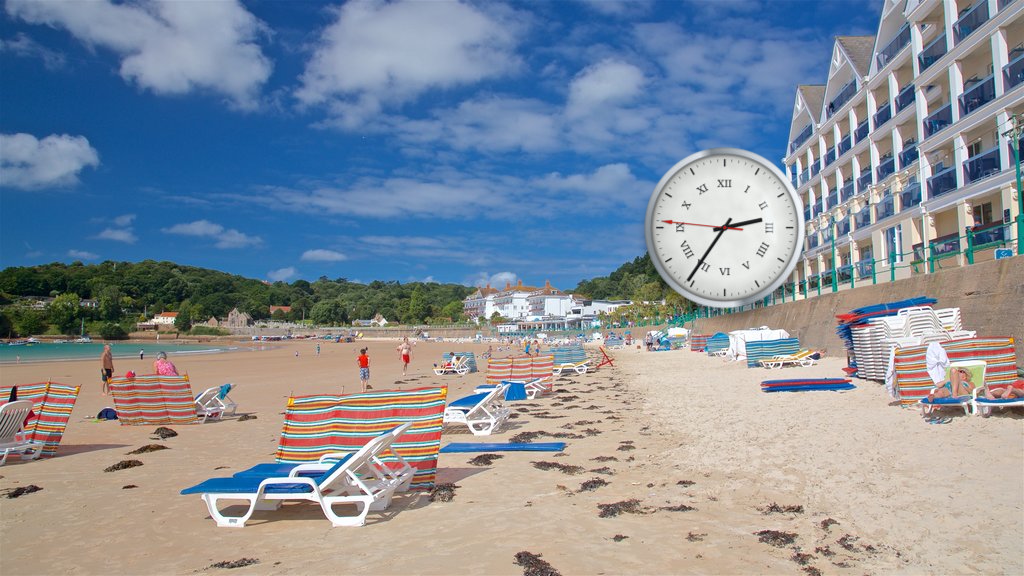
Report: 2:35:46
